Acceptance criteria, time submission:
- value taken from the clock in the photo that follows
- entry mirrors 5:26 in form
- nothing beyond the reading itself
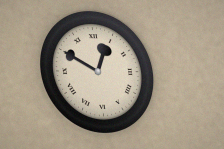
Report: 12:50
